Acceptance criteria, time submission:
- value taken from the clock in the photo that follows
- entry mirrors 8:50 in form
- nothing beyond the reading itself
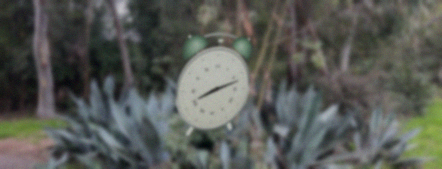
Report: 8:12
